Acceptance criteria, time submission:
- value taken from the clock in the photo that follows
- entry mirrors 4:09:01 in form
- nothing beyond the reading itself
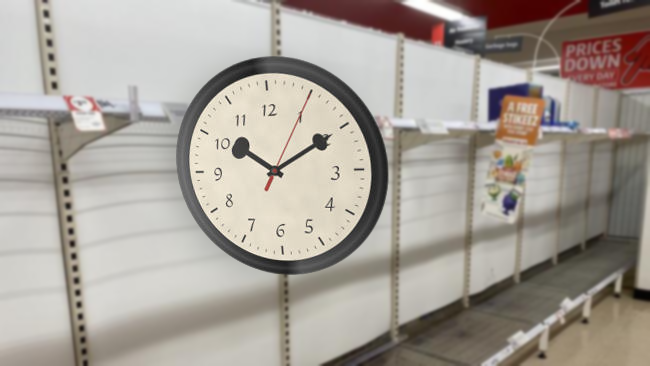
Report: 10:10:05
